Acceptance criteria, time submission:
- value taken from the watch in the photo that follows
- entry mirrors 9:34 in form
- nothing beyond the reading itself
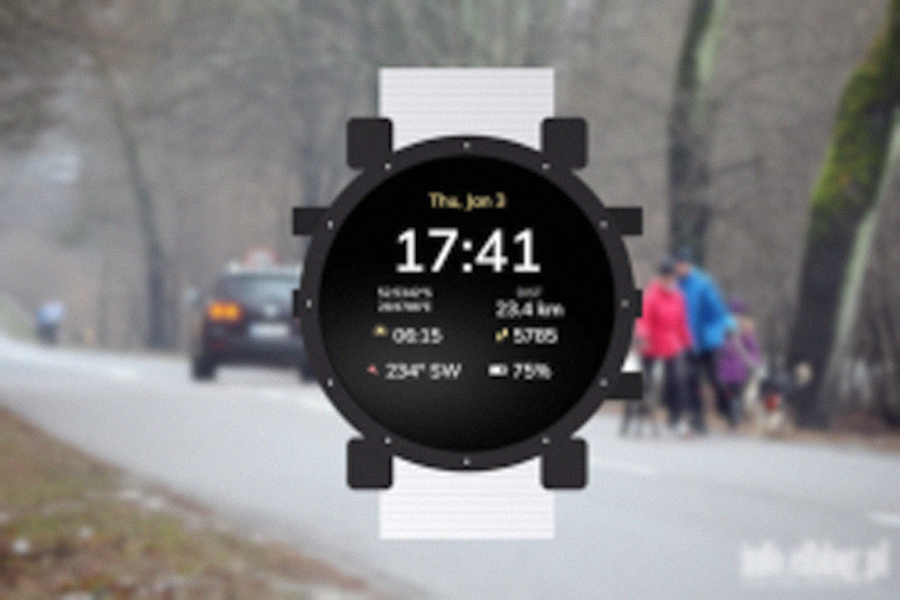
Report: 17:41
